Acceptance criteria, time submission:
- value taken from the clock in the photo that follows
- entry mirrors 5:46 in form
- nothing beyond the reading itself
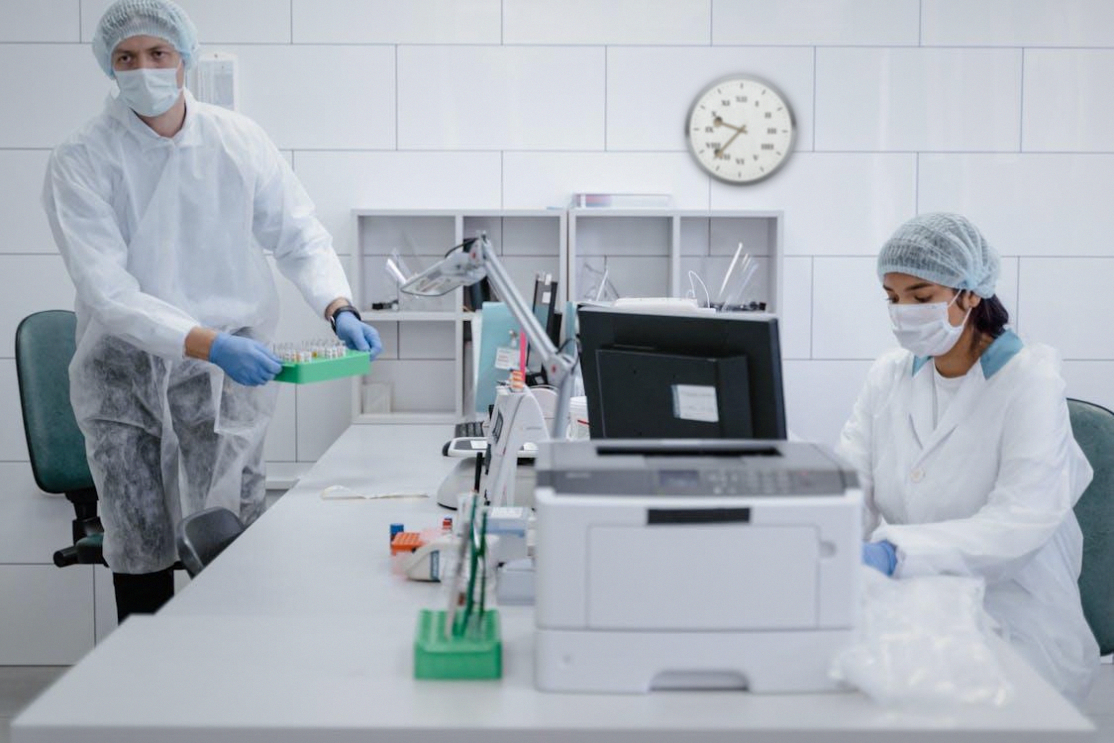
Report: 9:37
